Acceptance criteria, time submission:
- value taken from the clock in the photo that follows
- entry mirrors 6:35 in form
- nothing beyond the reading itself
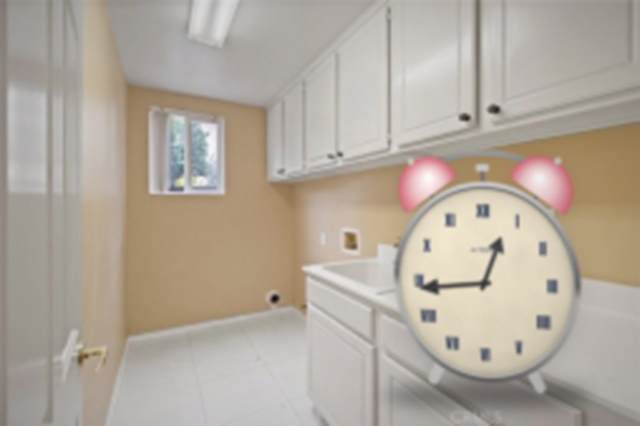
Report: 12:44
